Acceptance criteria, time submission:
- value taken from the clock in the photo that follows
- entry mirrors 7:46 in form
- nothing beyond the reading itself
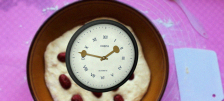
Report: 1:47
